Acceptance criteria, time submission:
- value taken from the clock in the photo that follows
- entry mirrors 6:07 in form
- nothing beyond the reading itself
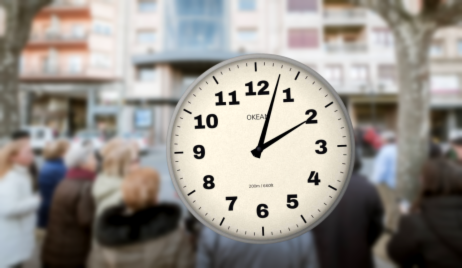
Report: 2:03
